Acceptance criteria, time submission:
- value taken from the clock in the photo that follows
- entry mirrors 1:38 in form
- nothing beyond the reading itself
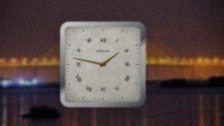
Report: 1:47
